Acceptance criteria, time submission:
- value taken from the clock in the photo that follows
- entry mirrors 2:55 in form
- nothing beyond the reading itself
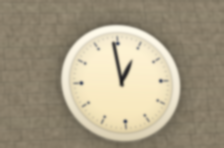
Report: 12:59
